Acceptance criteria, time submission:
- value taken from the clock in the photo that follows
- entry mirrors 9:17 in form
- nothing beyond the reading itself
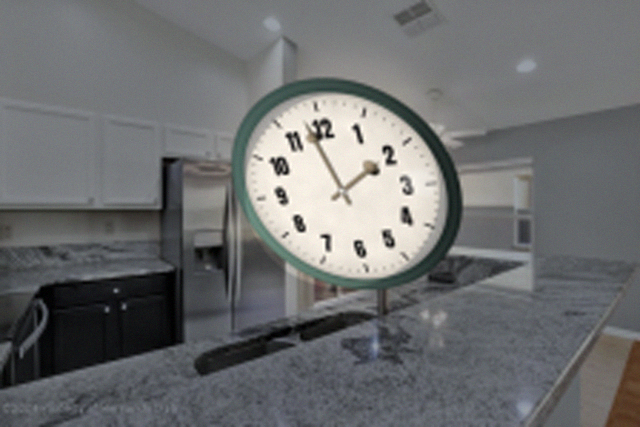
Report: 1:58
